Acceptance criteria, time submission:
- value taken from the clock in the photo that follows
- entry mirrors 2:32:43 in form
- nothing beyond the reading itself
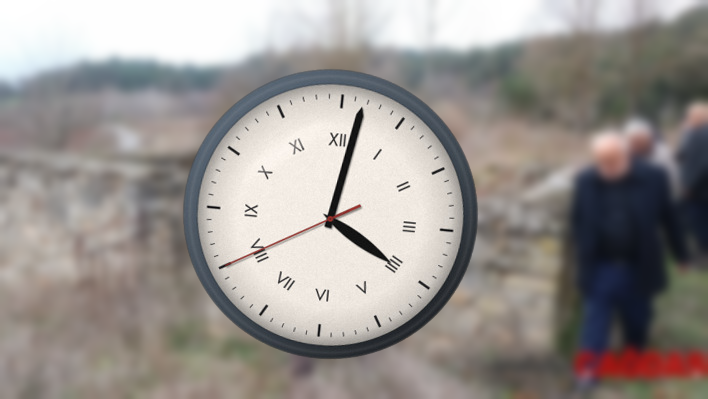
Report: 4:01:40
